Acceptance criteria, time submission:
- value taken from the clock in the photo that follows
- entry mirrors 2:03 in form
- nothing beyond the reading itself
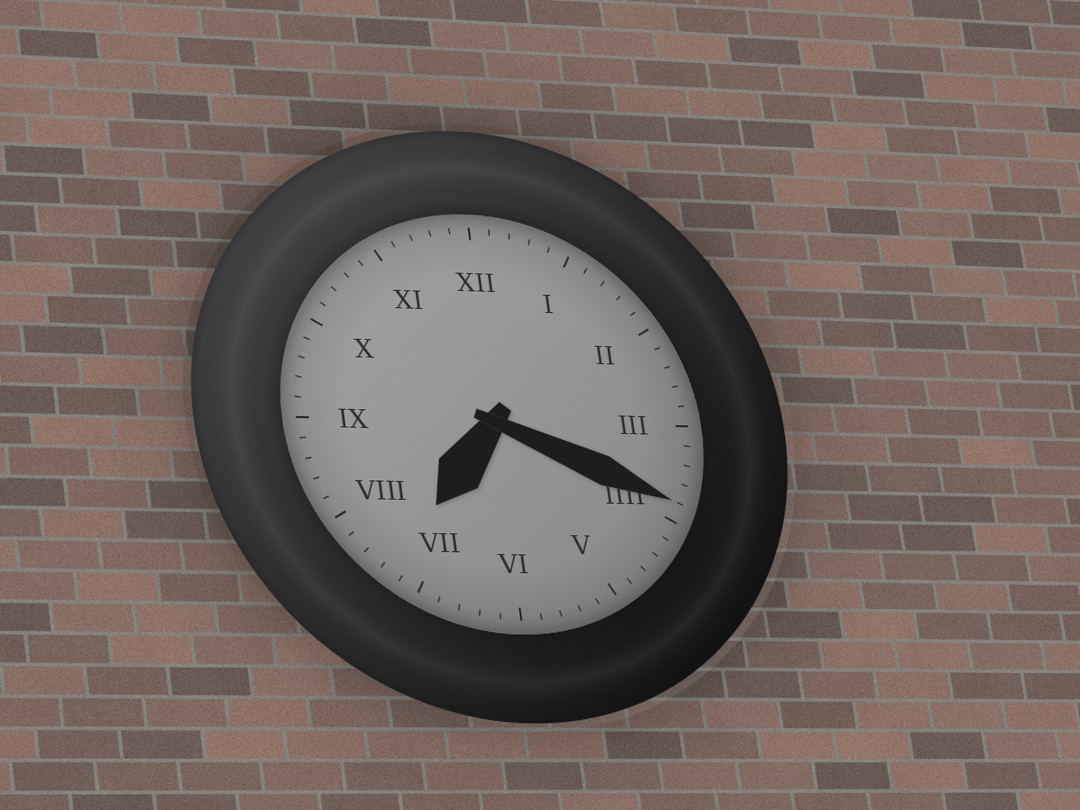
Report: 7:19
